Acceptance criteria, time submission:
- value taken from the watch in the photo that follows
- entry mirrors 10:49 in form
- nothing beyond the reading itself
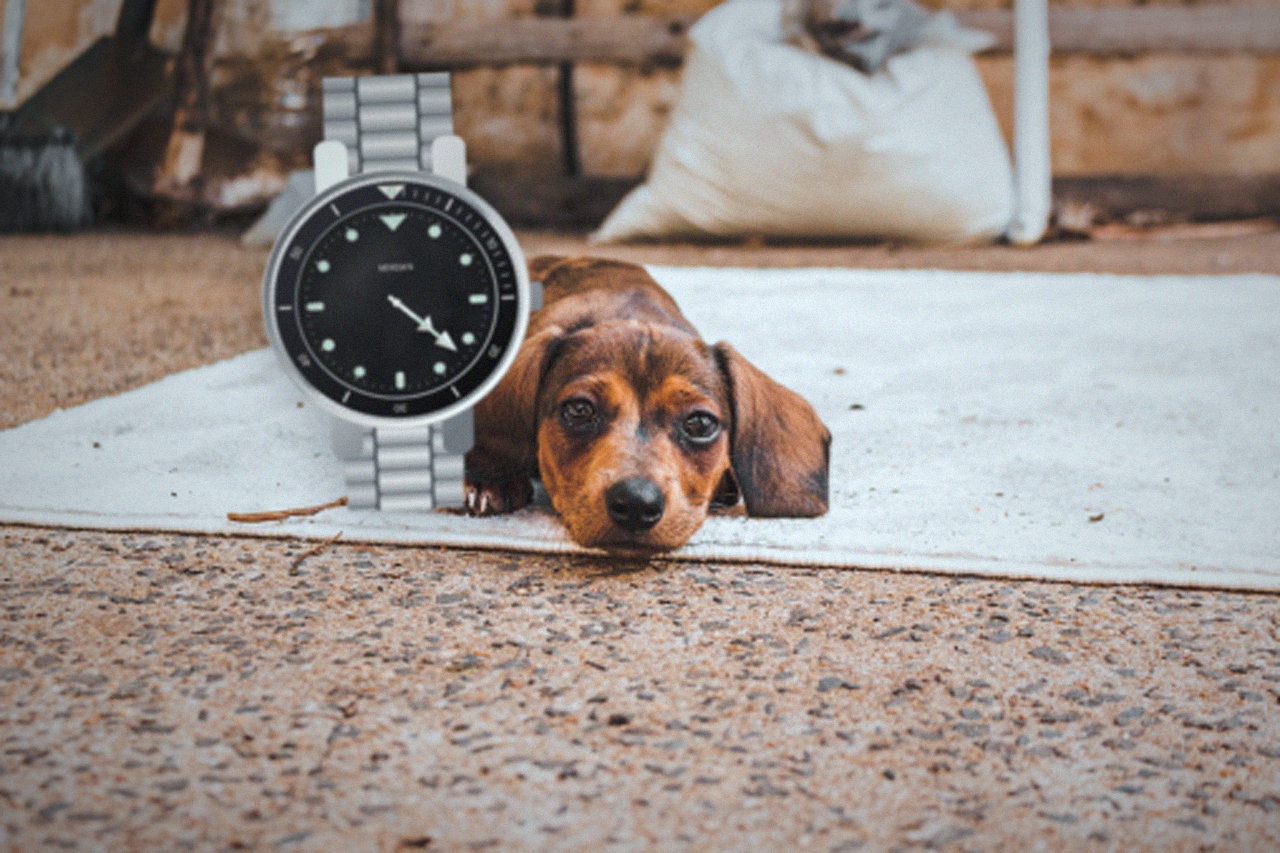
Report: 4:22
